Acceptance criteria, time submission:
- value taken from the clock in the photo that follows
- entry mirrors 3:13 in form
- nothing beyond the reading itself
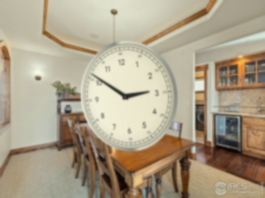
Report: 2:51
